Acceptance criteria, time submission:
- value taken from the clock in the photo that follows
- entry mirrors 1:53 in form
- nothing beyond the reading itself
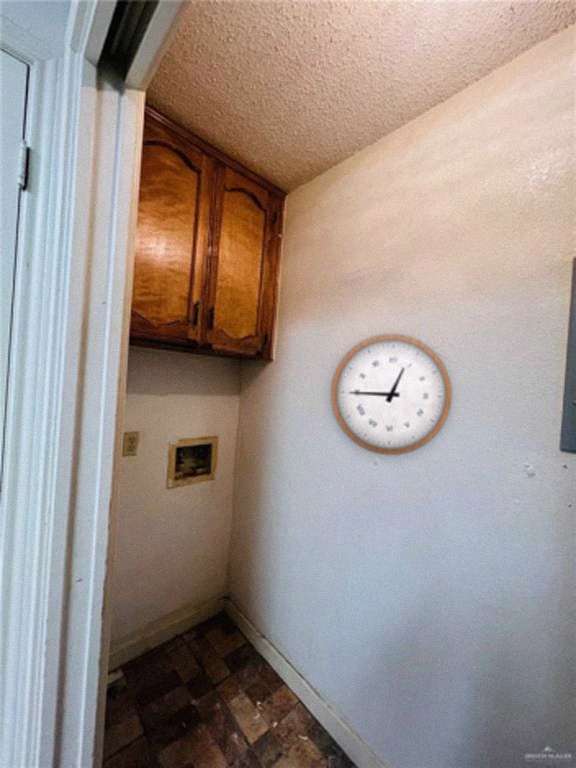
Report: 12:45
